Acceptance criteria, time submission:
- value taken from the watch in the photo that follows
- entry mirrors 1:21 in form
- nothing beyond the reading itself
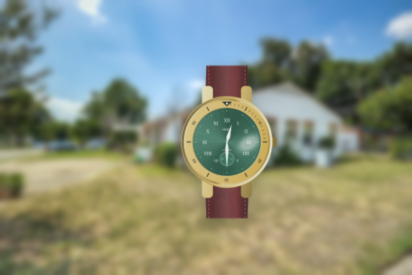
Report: 12:30
